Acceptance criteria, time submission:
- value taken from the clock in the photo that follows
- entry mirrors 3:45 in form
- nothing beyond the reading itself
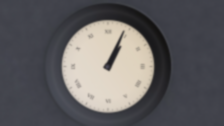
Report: 1:04
